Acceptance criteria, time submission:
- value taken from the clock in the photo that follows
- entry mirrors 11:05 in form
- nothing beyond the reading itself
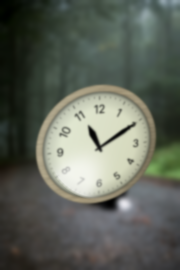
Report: 11:10
